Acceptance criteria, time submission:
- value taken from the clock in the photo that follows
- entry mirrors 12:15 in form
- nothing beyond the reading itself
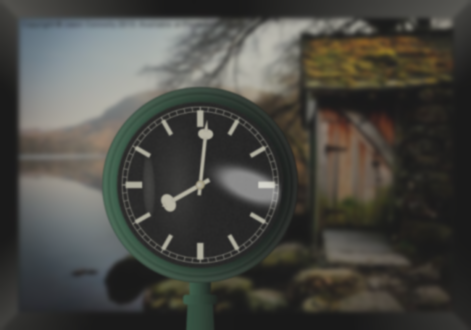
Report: 8:01
